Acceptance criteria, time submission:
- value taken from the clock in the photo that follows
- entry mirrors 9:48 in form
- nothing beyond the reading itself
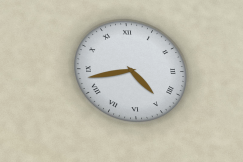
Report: 4:43
